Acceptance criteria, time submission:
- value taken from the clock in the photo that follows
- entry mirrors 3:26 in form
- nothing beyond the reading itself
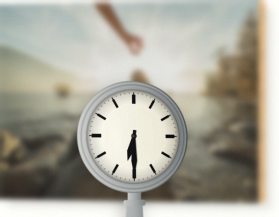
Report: 6:30
